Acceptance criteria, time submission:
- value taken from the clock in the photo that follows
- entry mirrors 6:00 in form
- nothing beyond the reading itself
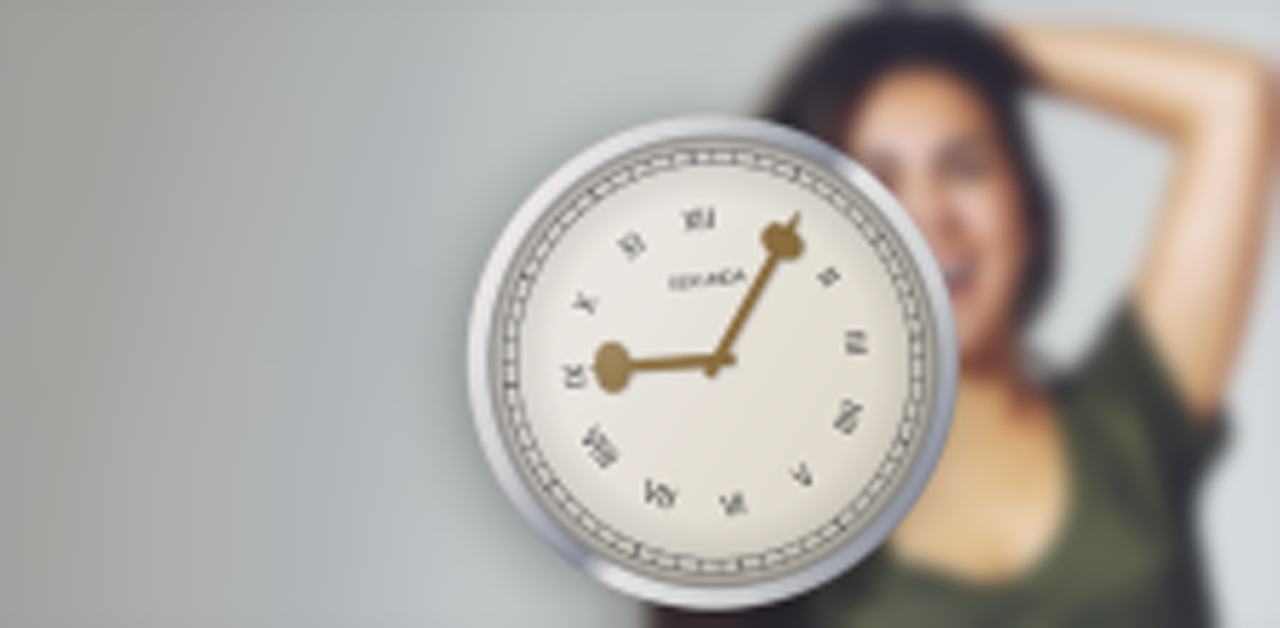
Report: 9:06
